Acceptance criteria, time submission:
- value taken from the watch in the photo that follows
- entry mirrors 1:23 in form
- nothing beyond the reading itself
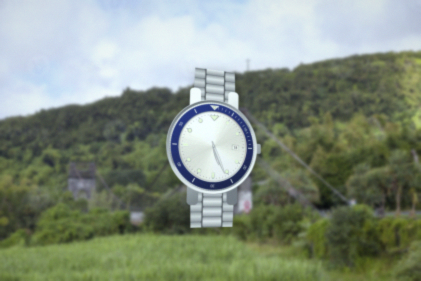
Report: 5:26
